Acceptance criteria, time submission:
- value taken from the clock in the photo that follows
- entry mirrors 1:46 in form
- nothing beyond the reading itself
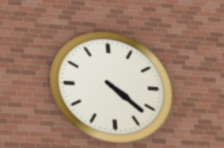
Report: 4:22
